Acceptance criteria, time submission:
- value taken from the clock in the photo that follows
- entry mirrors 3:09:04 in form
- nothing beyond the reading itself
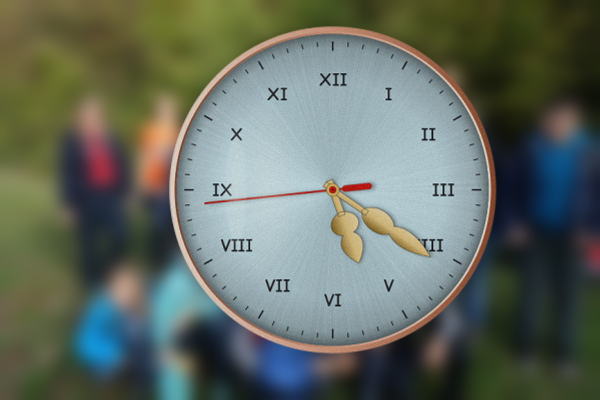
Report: 5:20:44
